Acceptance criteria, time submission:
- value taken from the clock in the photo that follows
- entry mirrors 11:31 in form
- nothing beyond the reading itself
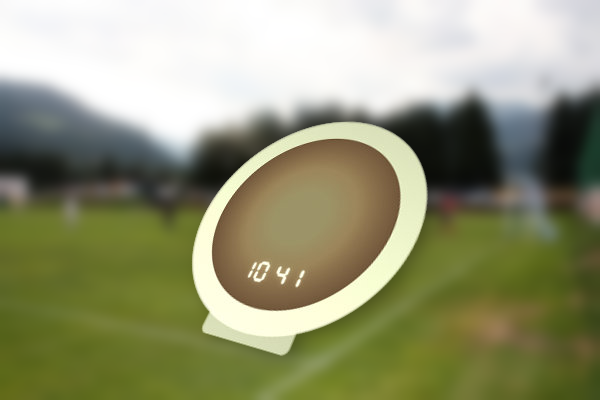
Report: 10:41
